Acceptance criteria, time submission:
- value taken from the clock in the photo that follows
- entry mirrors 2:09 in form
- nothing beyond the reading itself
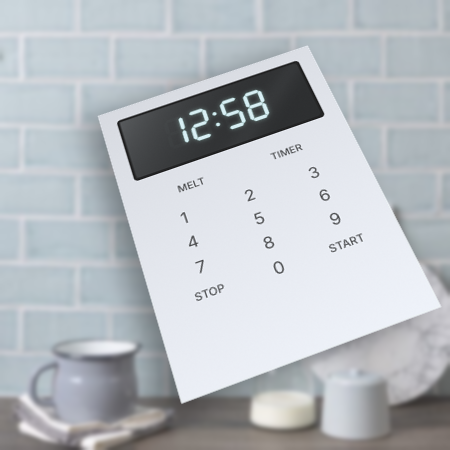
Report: 12:58
